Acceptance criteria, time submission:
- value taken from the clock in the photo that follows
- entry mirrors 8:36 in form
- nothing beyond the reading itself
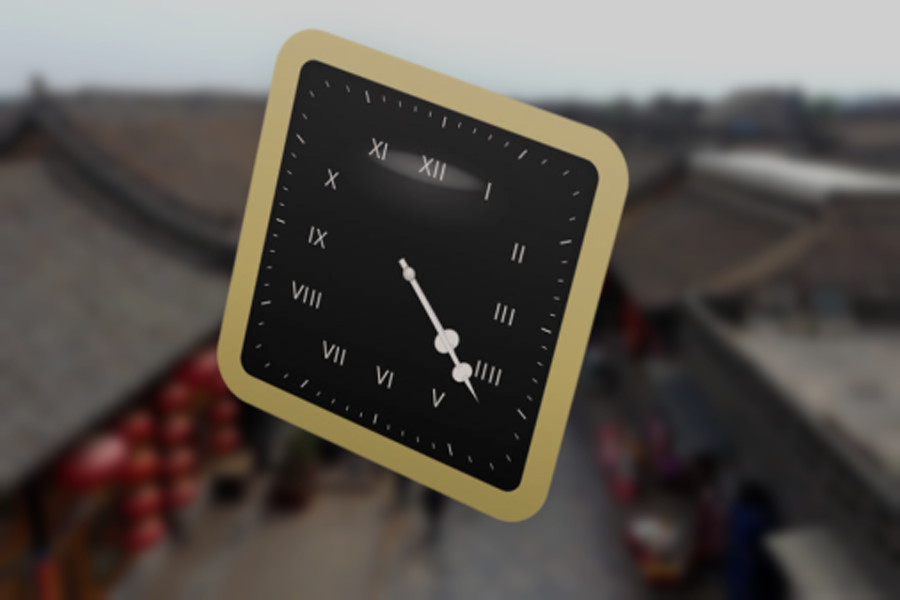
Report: 4:22
